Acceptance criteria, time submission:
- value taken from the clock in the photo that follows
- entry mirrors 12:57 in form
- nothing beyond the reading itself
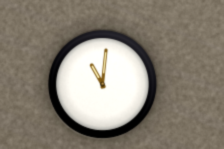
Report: 11:01
